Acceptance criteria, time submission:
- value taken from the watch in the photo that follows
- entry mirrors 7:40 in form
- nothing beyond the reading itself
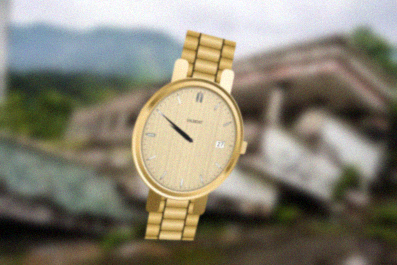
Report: 9:50
